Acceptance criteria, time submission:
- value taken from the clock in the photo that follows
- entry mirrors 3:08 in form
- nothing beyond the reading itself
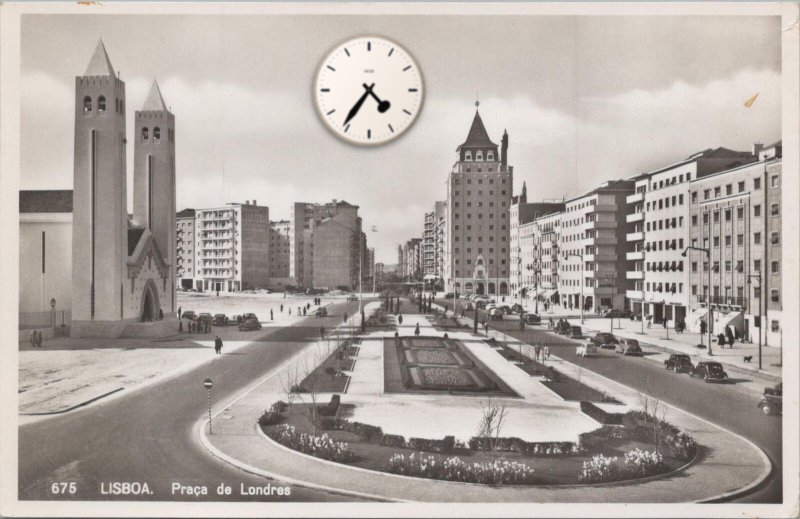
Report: 4:36
